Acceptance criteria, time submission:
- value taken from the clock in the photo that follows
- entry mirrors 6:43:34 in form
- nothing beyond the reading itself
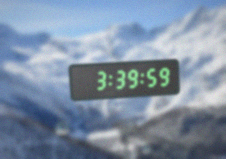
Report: 3:39:59
